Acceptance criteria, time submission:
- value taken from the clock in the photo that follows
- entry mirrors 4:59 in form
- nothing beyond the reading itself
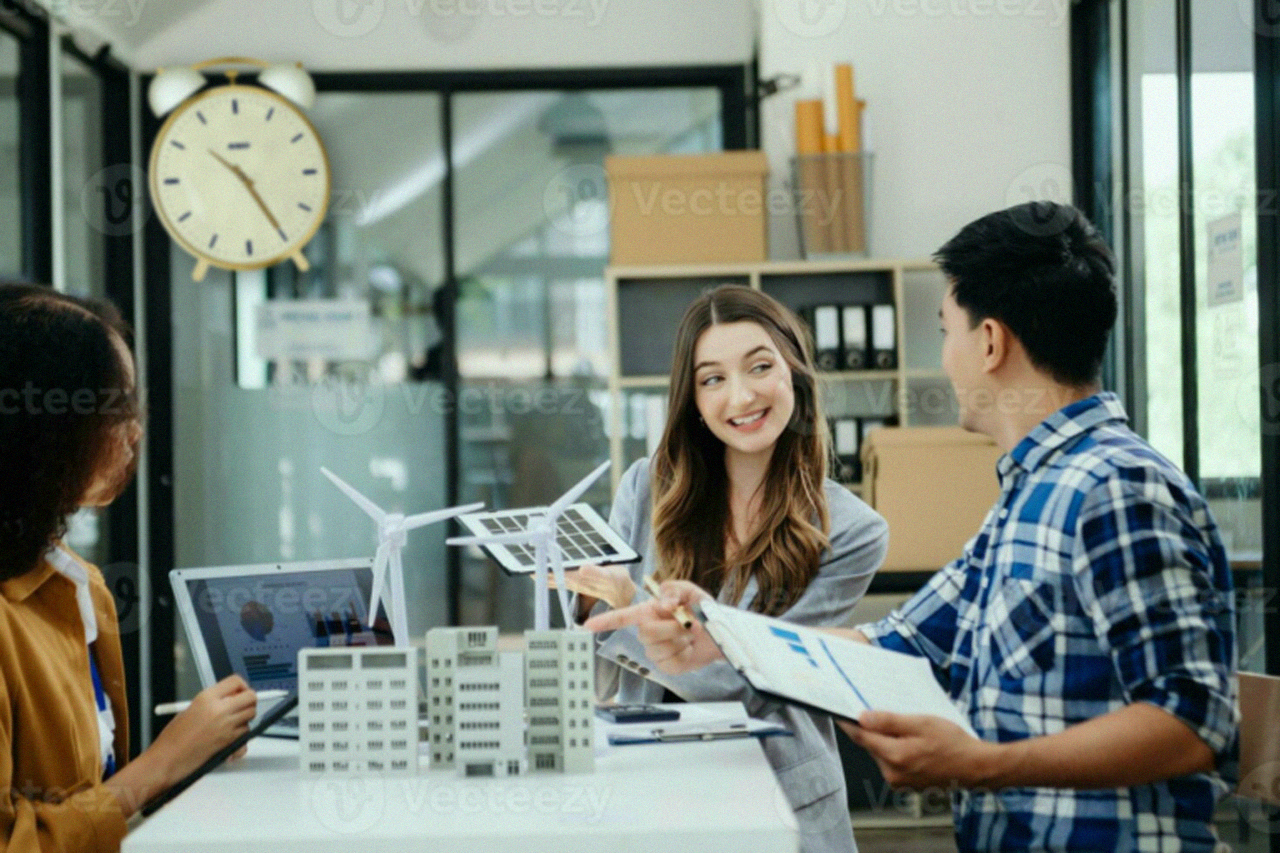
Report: 10:25
